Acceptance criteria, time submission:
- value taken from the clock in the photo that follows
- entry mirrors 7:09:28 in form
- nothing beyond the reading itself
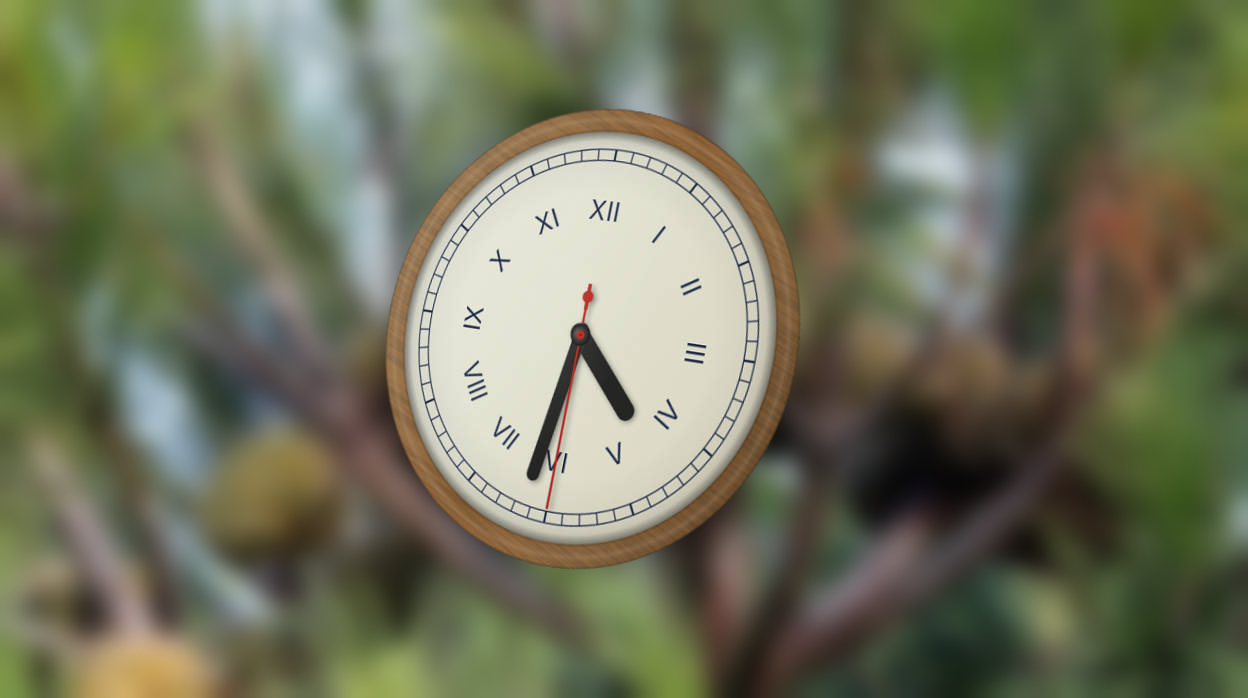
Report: 4:31:30
